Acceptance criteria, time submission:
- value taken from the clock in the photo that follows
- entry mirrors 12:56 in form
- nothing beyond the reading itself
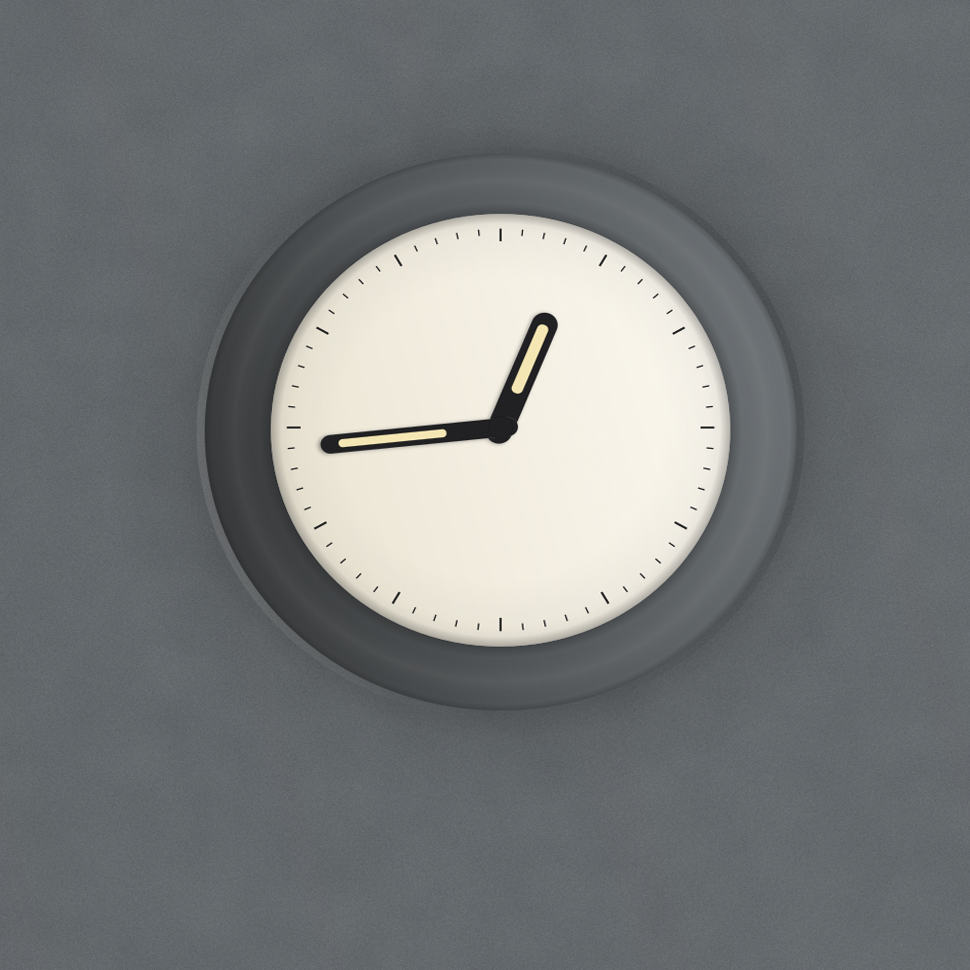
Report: 12:44
